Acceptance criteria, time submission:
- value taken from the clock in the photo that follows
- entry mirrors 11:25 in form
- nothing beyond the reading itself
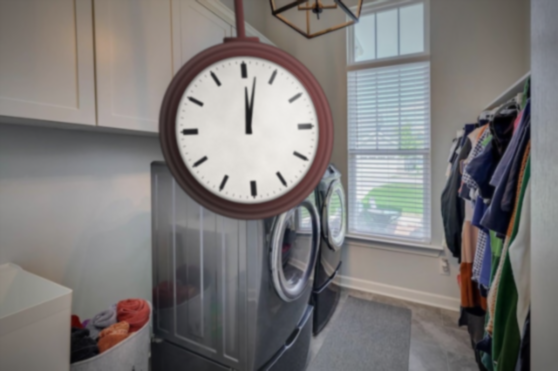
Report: 12:02
